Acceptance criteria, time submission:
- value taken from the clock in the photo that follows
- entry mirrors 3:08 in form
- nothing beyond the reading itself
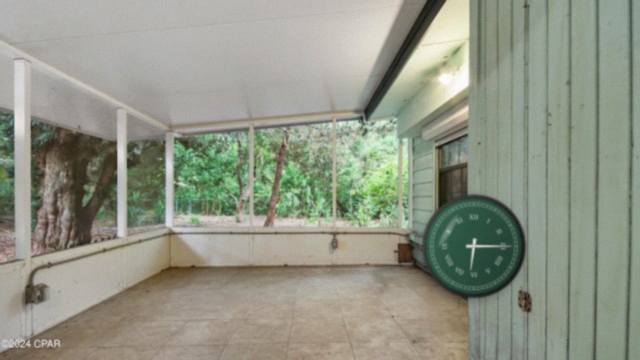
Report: 6:15
